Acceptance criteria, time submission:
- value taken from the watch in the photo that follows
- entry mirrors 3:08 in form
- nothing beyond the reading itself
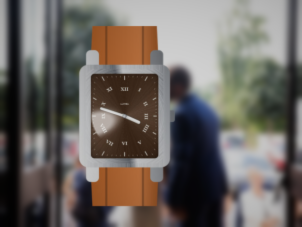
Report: 3:48
